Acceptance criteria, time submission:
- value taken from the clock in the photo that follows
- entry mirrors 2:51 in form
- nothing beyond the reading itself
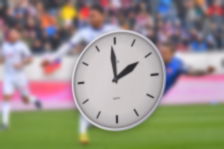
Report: 1:59
